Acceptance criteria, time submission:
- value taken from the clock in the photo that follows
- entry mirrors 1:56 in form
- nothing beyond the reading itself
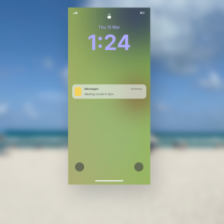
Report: 1:24
